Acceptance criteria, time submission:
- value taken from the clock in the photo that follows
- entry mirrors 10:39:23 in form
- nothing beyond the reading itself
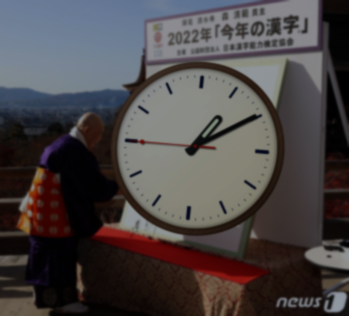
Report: 1:09:45
